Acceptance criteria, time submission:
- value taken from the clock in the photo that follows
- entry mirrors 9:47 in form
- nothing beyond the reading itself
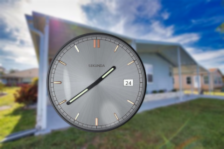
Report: 1:39
